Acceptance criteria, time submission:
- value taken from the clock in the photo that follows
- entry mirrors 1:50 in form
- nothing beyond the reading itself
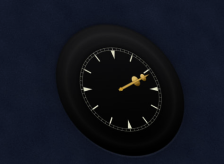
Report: 2:11
